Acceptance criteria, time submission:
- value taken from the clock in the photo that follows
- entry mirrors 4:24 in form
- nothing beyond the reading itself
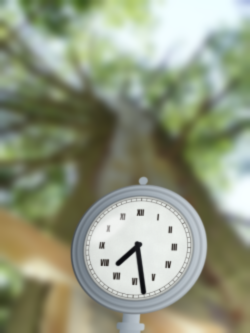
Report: 7:28
